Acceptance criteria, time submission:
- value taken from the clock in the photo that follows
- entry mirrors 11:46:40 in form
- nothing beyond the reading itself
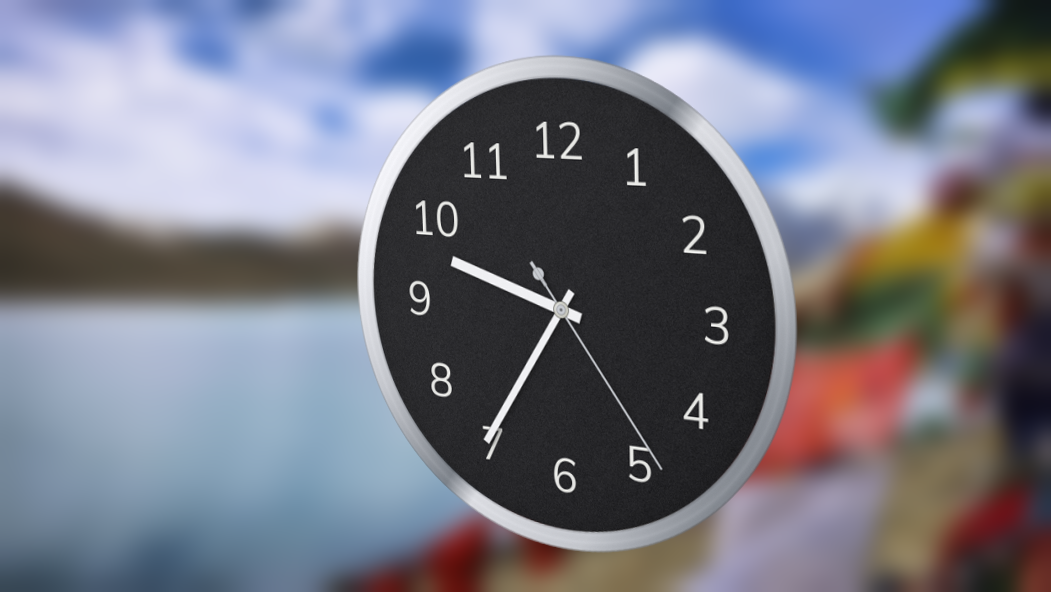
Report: 9:35:24
